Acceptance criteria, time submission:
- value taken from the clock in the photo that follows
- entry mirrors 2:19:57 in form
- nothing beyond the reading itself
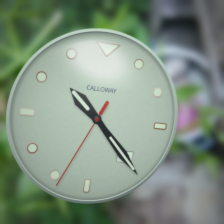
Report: 10:22:34
